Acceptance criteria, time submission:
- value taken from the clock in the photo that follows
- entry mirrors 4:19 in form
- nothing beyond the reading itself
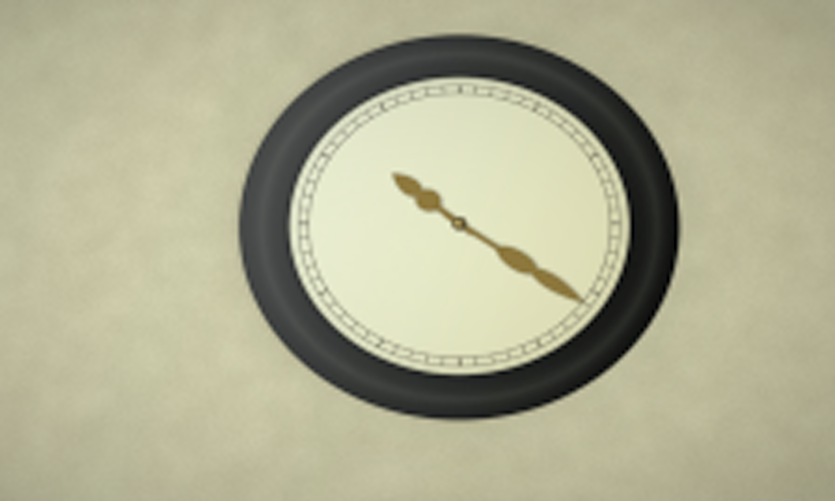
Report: 10:21
